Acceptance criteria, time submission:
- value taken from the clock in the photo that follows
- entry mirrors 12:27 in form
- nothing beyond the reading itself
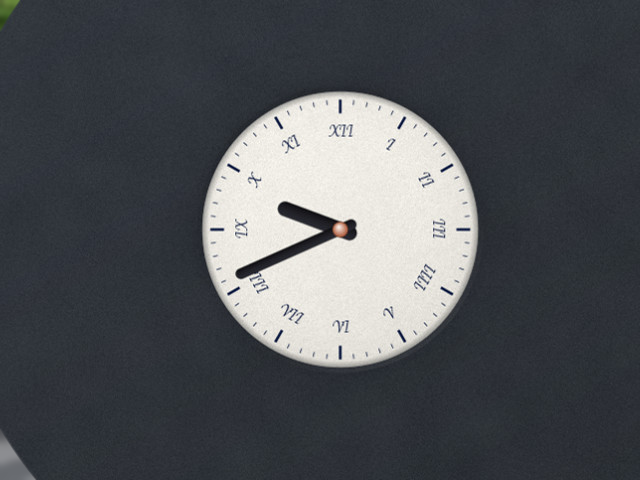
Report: 9:41
